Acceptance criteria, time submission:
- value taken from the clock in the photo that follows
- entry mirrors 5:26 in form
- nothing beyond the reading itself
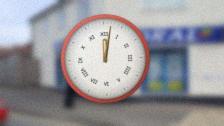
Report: 12:02
